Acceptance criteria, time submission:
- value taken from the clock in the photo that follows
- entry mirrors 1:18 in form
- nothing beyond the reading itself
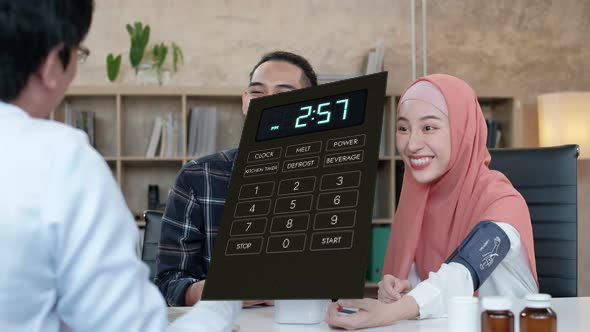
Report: 2:57
